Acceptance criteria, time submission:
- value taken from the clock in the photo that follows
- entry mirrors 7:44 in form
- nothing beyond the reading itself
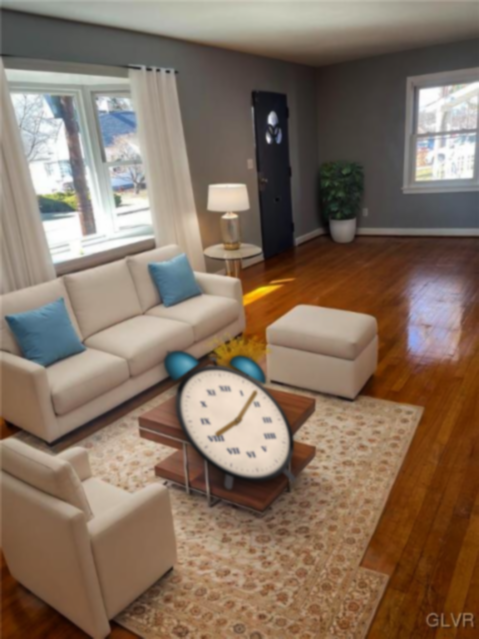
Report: 8:08
